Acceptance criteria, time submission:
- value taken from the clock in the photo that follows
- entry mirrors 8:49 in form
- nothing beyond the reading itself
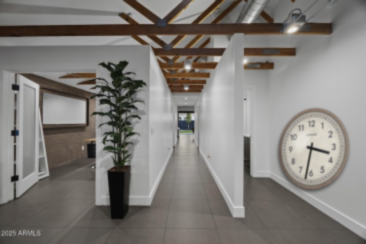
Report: 3:32
